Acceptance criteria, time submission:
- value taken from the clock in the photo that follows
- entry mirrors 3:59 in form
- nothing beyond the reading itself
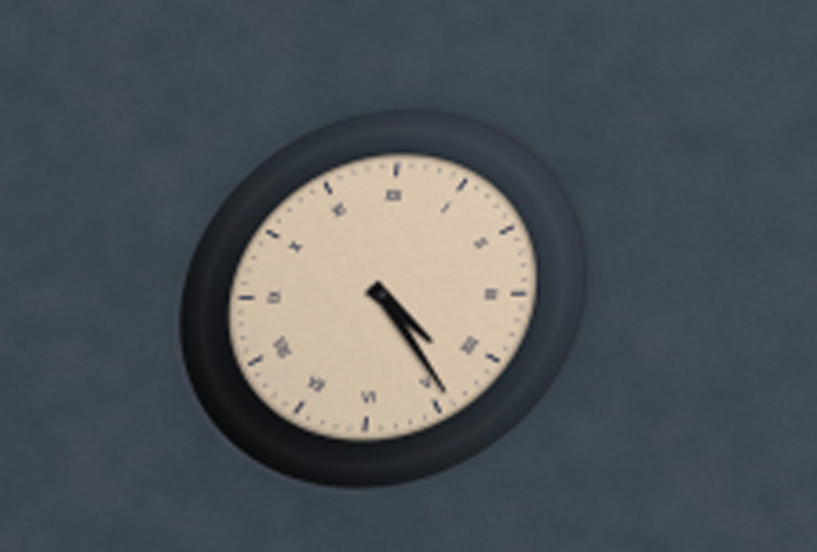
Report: 4:24
